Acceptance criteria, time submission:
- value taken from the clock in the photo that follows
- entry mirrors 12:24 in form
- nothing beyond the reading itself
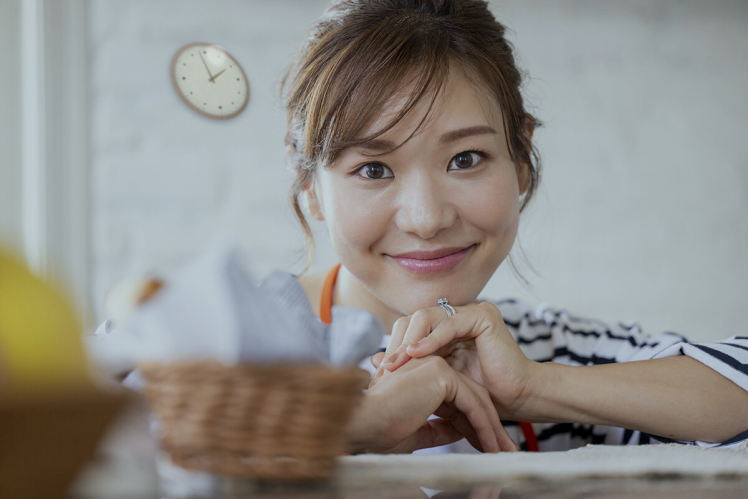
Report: 1:58
